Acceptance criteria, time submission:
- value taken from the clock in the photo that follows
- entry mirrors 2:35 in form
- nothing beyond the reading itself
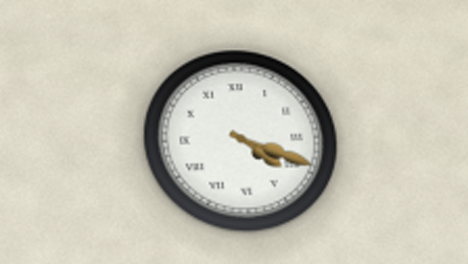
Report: 4:19
